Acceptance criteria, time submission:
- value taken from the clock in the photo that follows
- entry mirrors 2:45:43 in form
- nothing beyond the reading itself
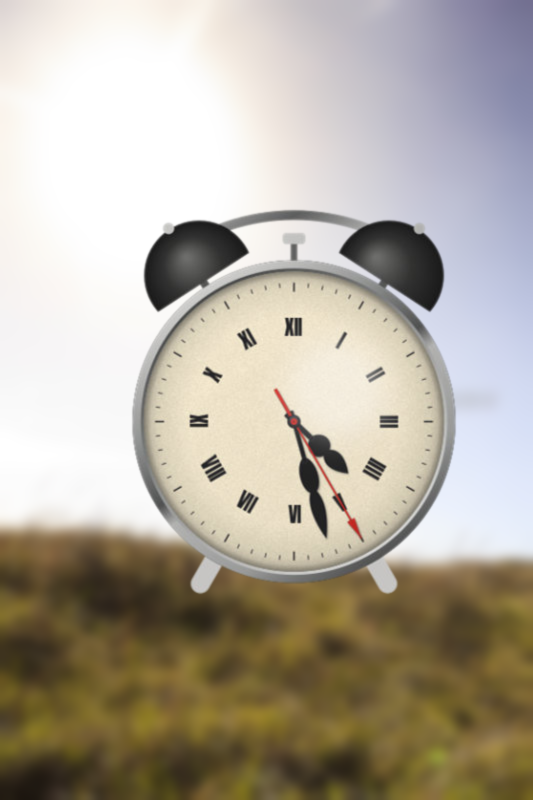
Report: 4:27:25
